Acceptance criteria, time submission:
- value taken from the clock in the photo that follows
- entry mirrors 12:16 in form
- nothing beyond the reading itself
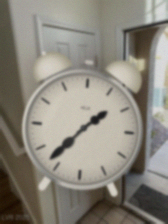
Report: 1:37
